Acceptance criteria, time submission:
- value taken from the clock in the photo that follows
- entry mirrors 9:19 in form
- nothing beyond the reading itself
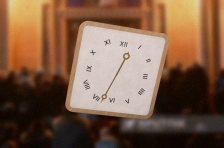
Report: 12:33
